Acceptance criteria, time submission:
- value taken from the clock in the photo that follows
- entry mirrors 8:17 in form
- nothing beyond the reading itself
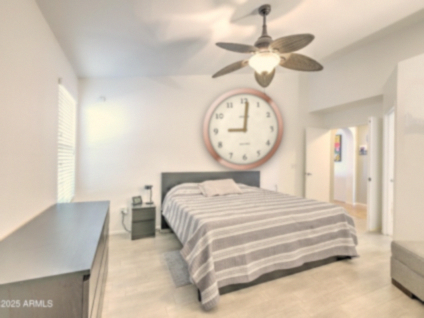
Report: 9:01
